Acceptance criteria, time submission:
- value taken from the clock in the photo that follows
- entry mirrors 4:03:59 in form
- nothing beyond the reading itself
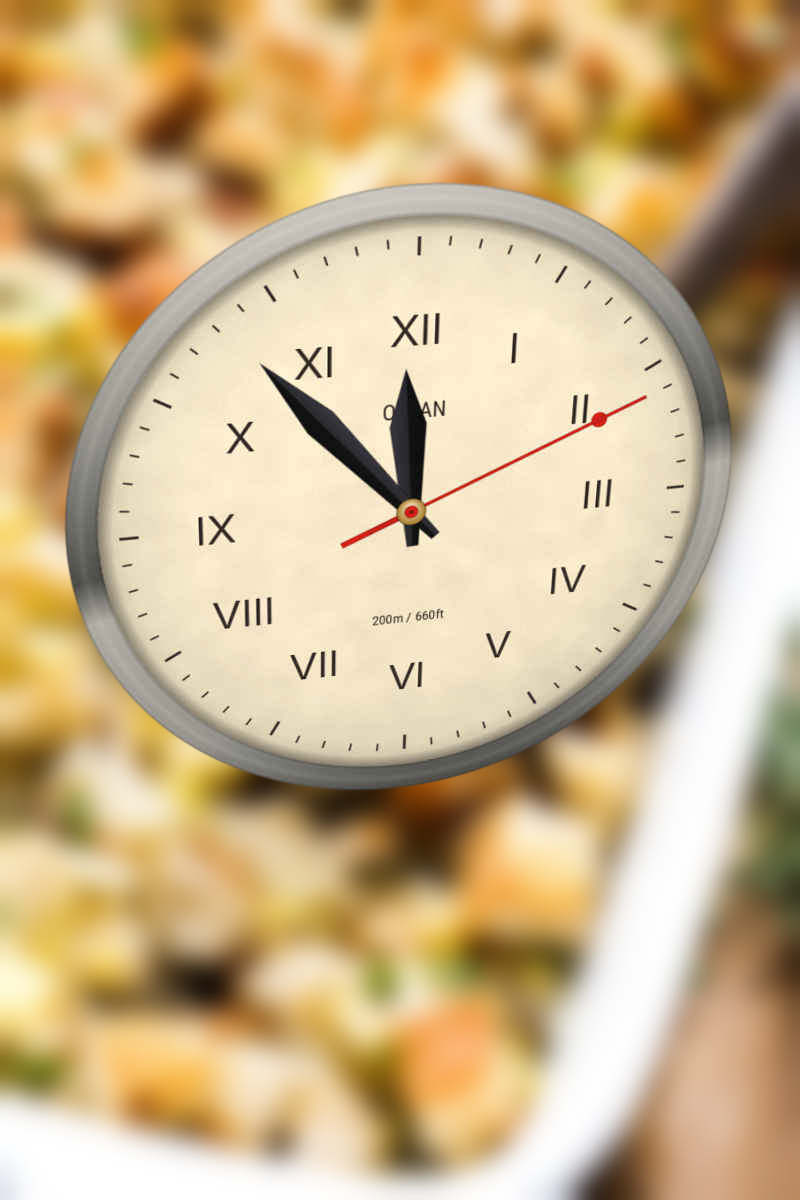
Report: 11:53:11
